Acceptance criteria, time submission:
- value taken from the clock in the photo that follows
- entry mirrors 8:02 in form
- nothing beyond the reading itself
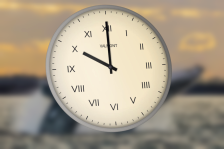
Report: 10:00
